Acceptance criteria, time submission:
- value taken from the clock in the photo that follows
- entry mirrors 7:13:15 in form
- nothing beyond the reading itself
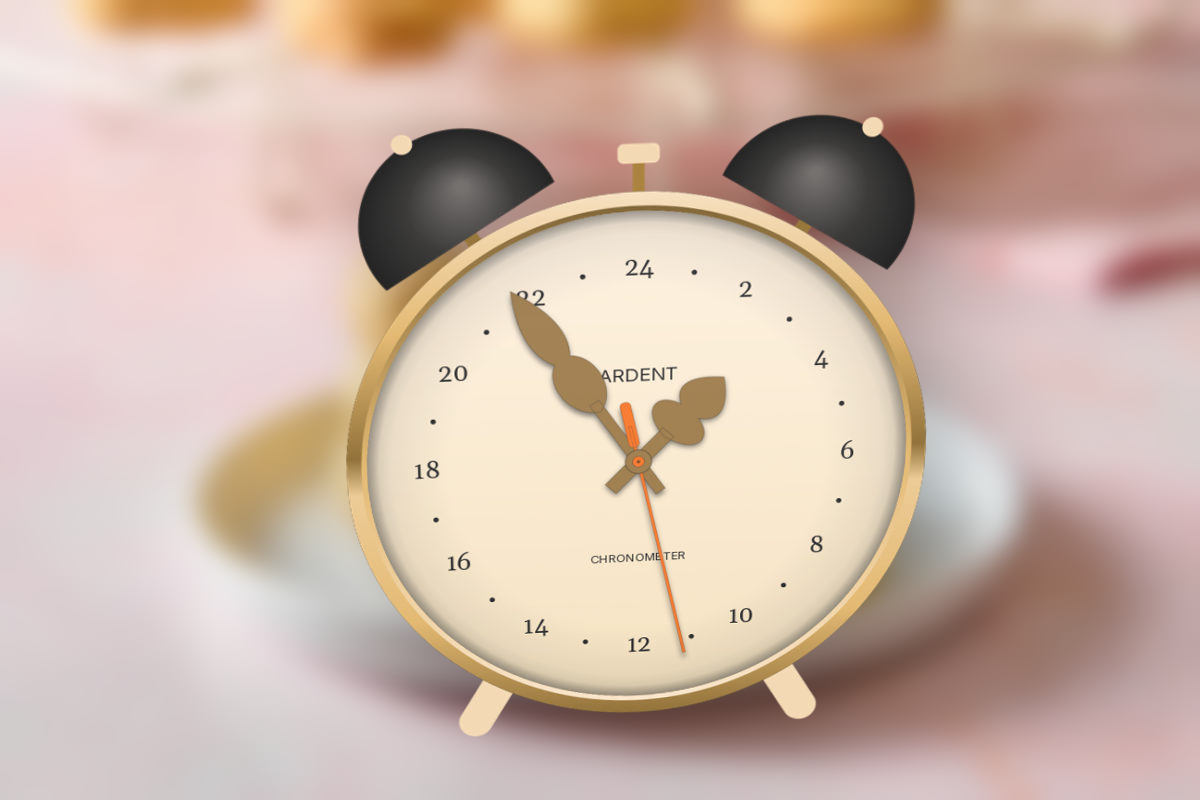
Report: 2:54:28
